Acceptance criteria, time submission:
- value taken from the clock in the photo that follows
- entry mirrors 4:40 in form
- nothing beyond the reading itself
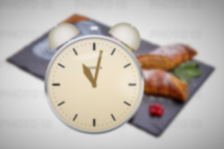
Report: 11:02
